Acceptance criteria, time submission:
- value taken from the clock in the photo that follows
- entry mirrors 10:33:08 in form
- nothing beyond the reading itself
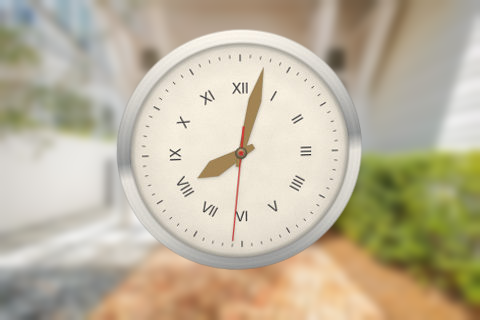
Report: 8:02:31
